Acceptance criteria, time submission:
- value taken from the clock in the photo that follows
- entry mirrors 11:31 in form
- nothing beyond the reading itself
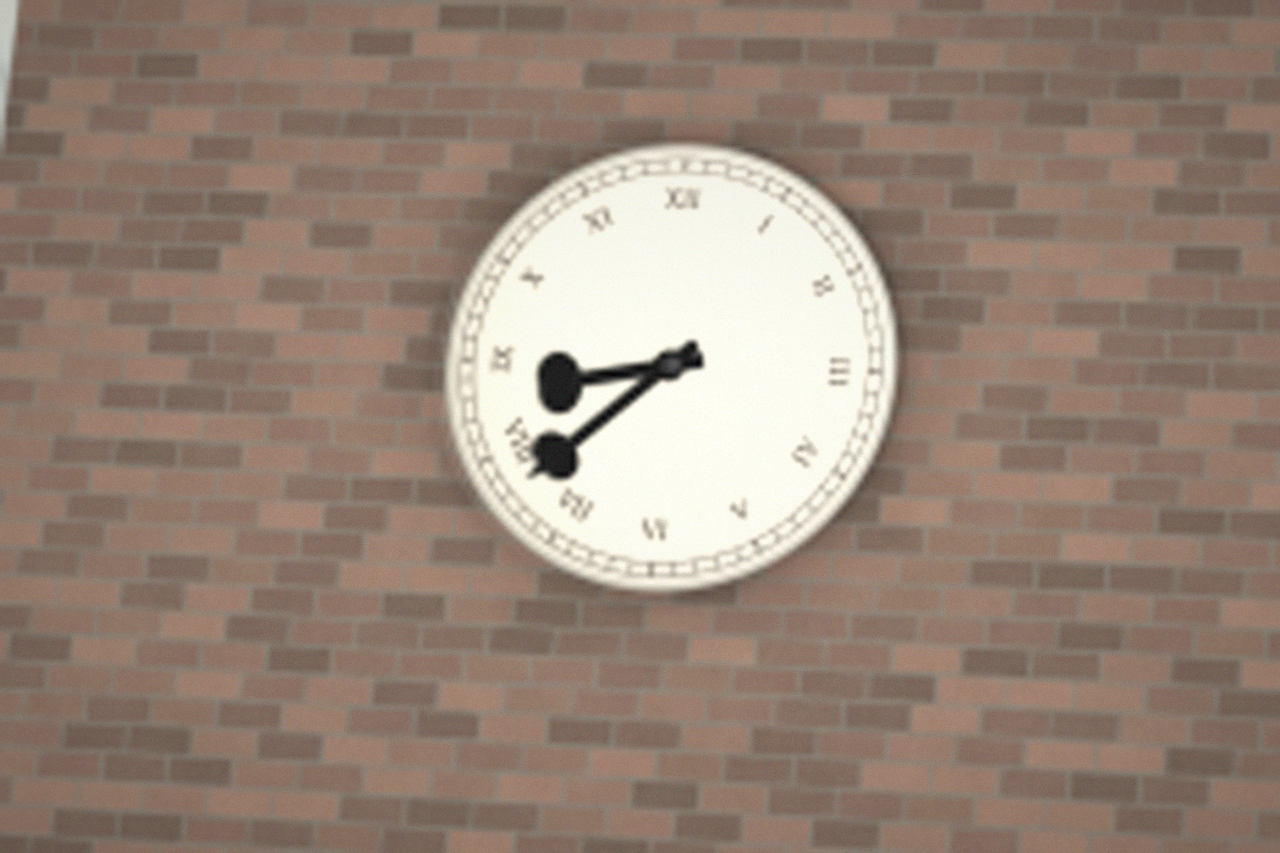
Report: 8:38
